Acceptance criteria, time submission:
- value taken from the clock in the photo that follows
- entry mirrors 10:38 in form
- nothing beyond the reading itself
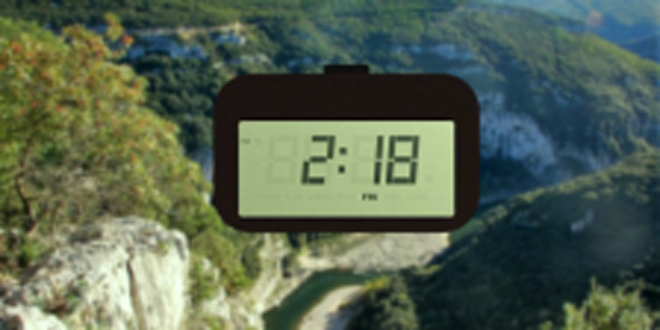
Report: 2:18
